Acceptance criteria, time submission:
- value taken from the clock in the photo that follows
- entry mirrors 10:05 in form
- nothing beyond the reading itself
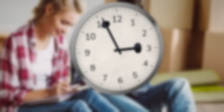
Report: 2:56
